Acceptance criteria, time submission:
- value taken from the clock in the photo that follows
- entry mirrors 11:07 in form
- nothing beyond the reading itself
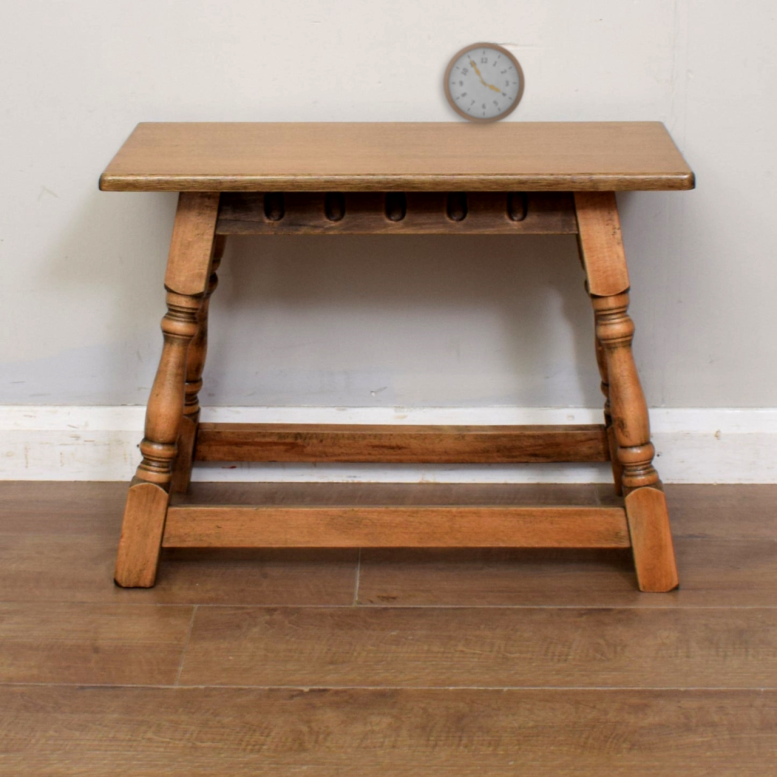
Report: 3:55
